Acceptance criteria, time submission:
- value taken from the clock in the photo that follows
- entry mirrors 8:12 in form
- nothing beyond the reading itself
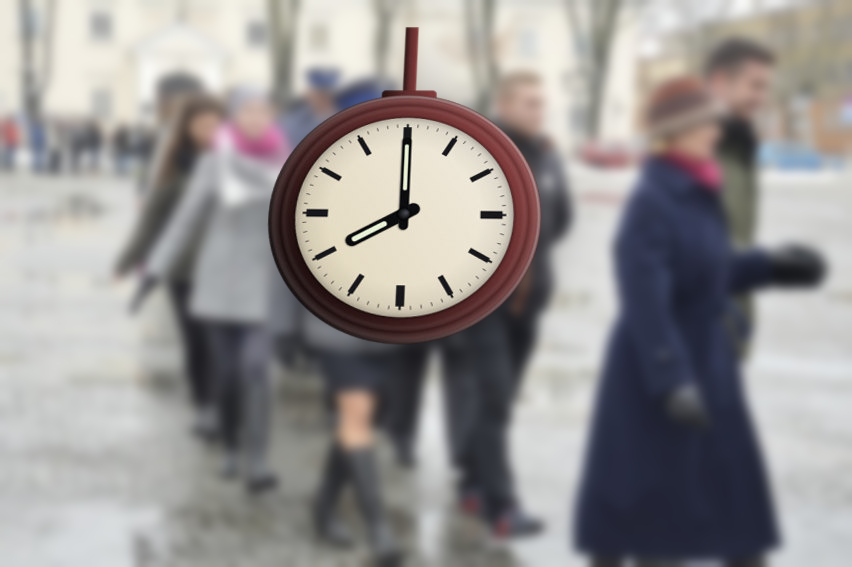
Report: 8:00
